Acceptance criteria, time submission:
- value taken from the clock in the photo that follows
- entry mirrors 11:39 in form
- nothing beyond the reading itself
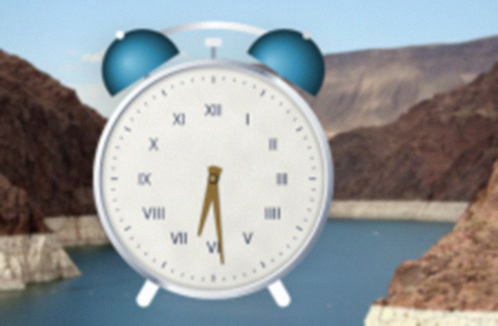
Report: 6:29
